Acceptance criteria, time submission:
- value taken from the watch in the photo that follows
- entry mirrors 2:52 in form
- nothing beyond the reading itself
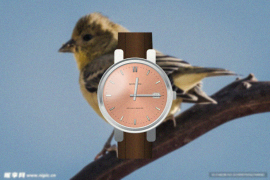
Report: 12:15
